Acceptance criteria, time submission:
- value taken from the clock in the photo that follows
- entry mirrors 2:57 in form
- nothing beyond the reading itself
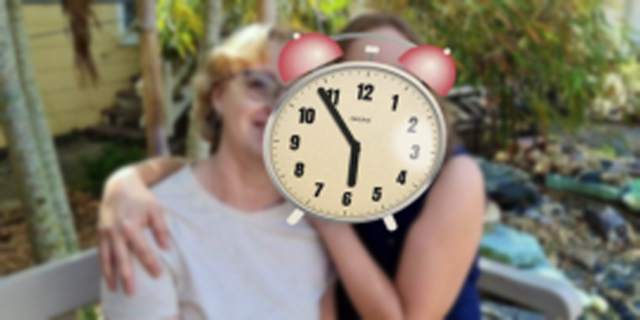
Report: 5:54
